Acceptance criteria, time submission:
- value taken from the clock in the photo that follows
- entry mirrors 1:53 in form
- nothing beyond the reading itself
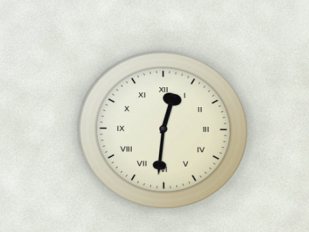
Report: 12:31
